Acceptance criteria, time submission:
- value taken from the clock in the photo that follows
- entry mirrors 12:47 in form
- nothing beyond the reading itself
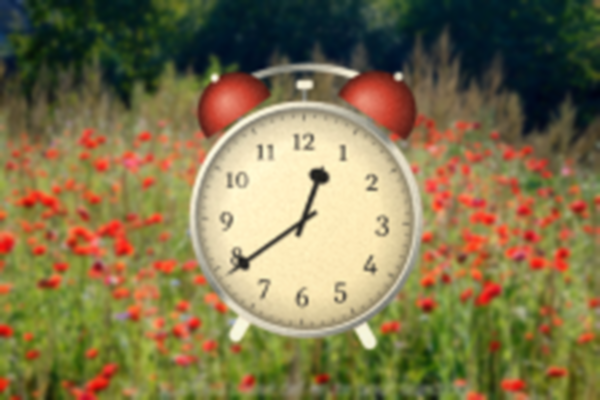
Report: 12:39
